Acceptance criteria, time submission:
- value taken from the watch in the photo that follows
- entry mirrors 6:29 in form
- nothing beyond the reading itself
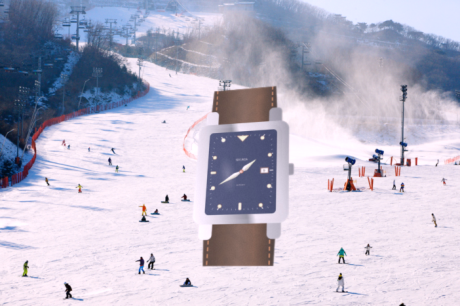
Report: 1:40
